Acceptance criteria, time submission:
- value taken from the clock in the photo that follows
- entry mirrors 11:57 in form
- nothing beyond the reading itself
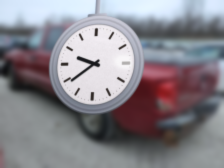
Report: 9:39
